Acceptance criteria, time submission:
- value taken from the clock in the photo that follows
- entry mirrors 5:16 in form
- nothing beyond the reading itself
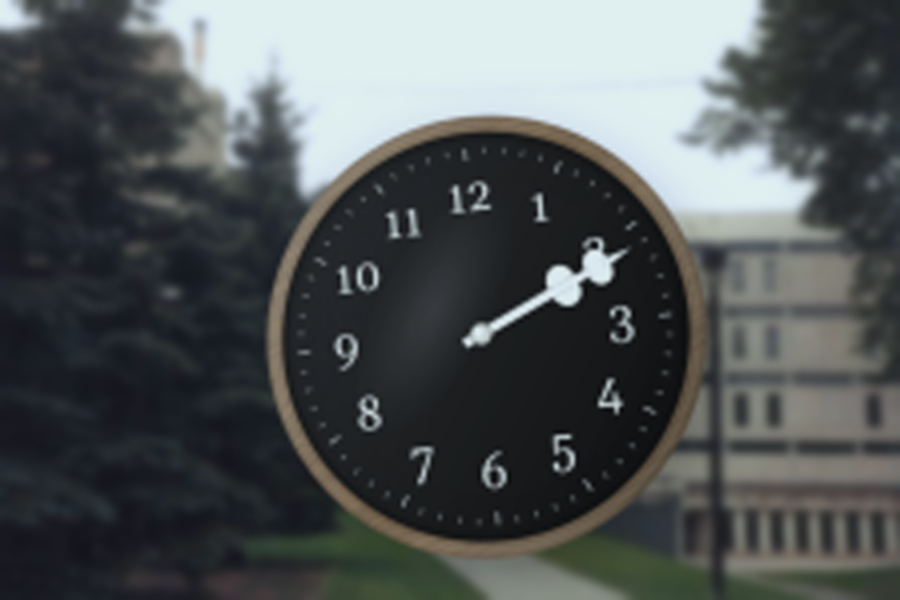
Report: 2:11
